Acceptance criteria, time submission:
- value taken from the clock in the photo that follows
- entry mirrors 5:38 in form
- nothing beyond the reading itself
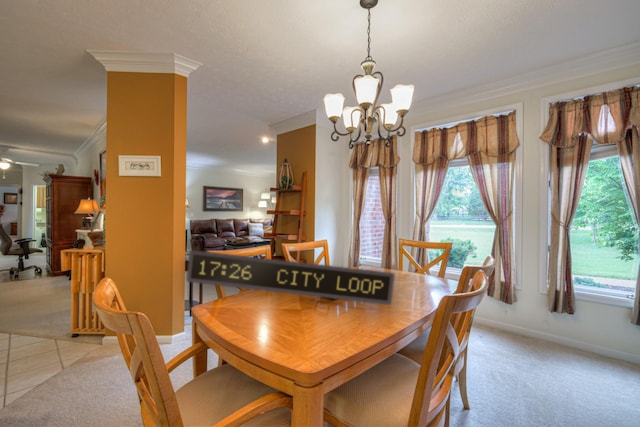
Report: 17:26
